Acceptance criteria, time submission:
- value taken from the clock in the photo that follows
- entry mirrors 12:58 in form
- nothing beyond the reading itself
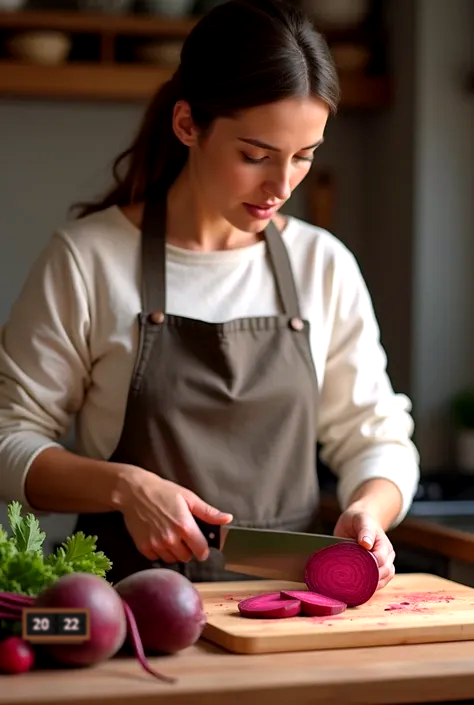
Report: 20:22
